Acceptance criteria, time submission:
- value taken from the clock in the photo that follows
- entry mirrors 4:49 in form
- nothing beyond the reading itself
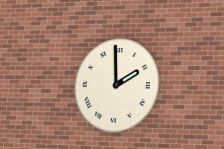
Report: 1:59
